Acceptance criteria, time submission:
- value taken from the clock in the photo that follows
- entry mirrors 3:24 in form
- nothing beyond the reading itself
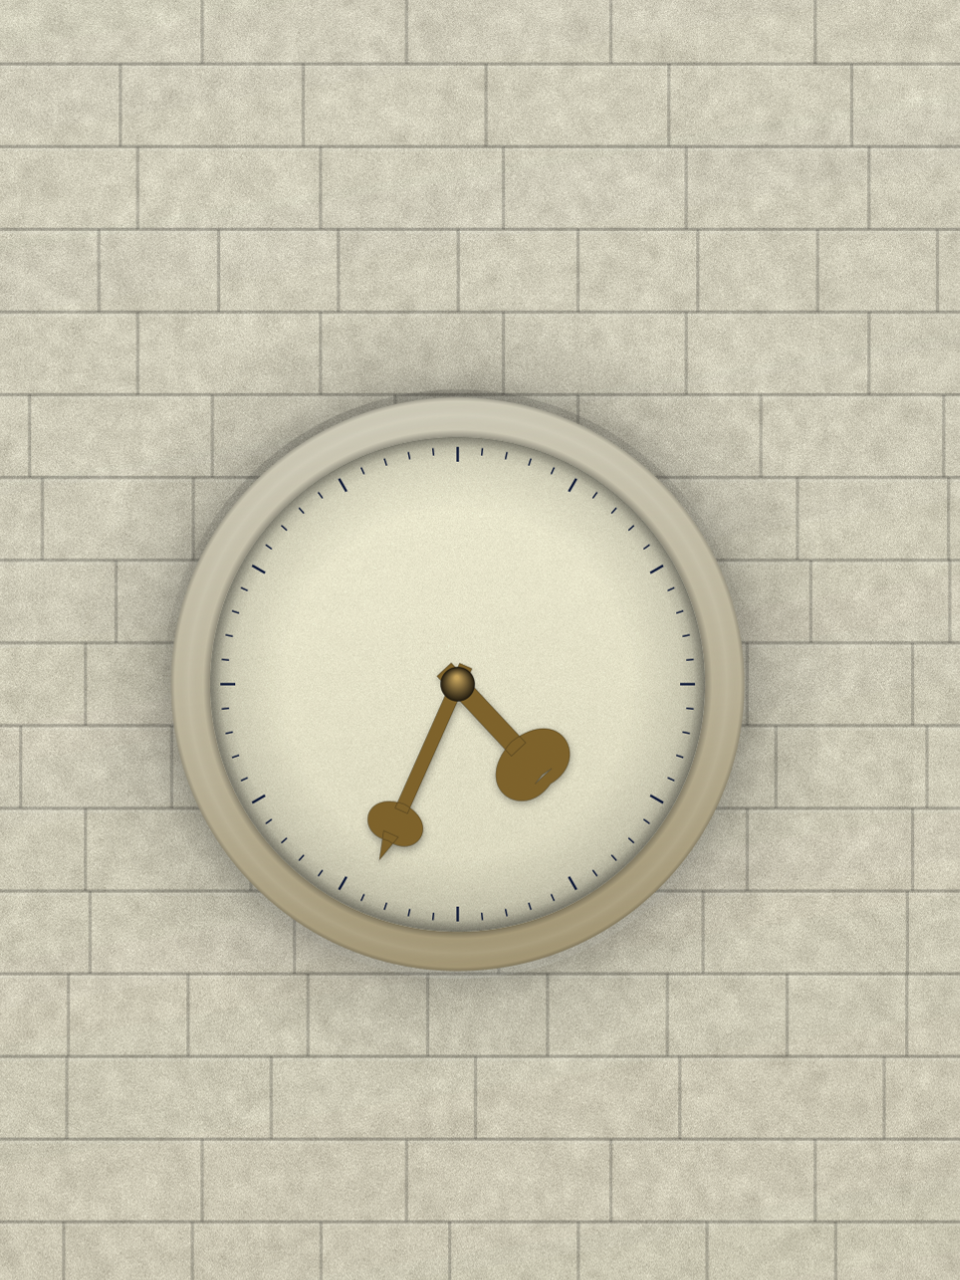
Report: 4:34
